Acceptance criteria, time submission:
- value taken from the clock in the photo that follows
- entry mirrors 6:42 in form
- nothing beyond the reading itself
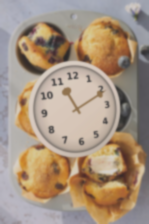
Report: 11:11
